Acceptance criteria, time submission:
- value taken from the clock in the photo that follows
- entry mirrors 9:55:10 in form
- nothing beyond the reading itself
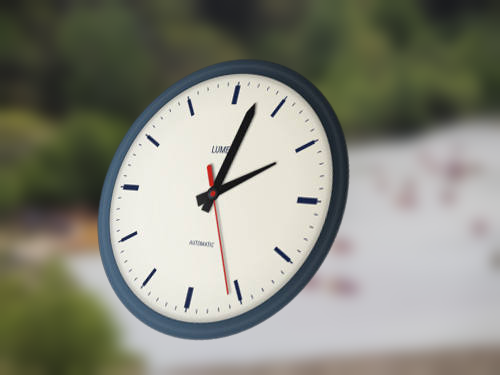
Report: 2:02:26
